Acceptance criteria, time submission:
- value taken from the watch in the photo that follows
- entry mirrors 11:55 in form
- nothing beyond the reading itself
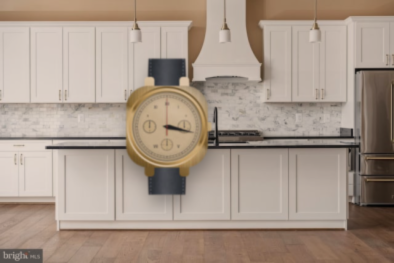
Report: 3:17
